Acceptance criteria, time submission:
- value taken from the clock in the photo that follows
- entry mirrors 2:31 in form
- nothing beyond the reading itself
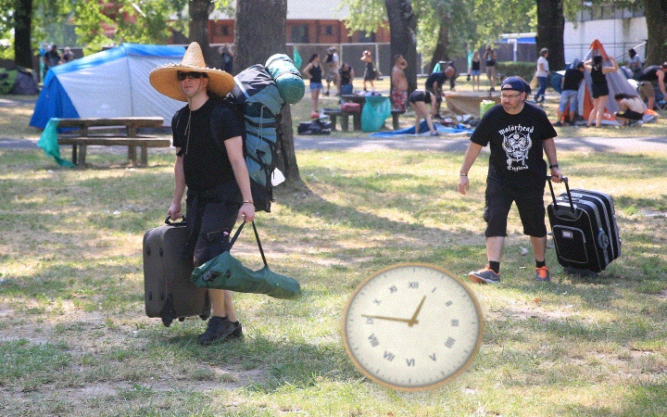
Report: 12:46
